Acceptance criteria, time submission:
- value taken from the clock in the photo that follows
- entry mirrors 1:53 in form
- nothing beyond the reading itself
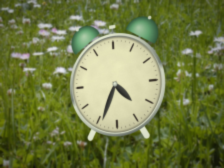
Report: 4:34
